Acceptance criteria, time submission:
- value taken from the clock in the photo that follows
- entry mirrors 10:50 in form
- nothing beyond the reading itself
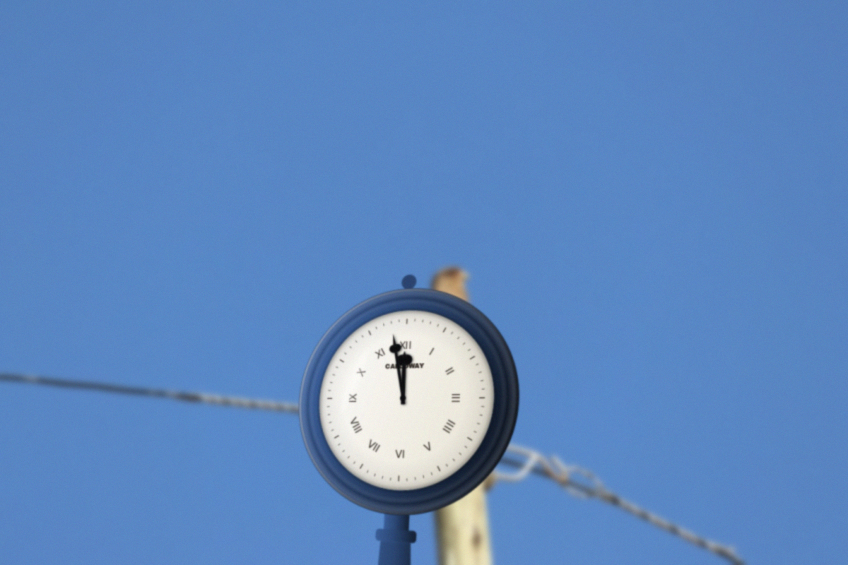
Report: 11:58
